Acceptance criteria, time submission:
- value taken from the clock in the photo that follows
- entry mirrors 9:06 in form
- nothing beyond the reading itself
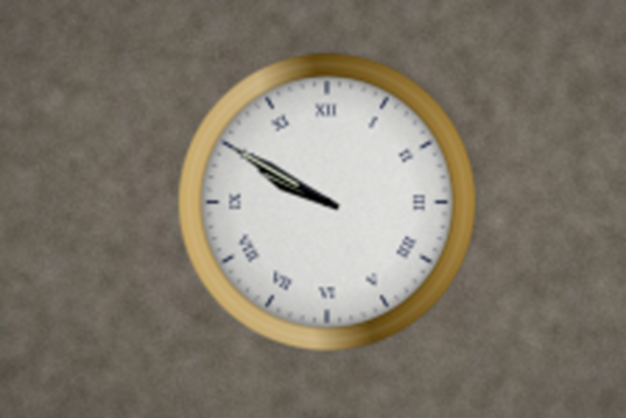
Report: 9:50
